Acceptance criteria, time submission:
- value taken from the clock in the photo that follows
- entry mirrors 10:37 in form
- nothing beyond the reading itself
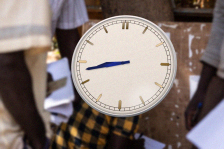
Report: 8:43
